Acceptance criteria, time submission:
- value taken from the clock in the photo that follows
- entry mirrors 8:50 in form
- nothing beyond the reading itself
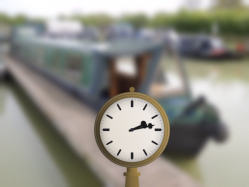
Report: 2:13
